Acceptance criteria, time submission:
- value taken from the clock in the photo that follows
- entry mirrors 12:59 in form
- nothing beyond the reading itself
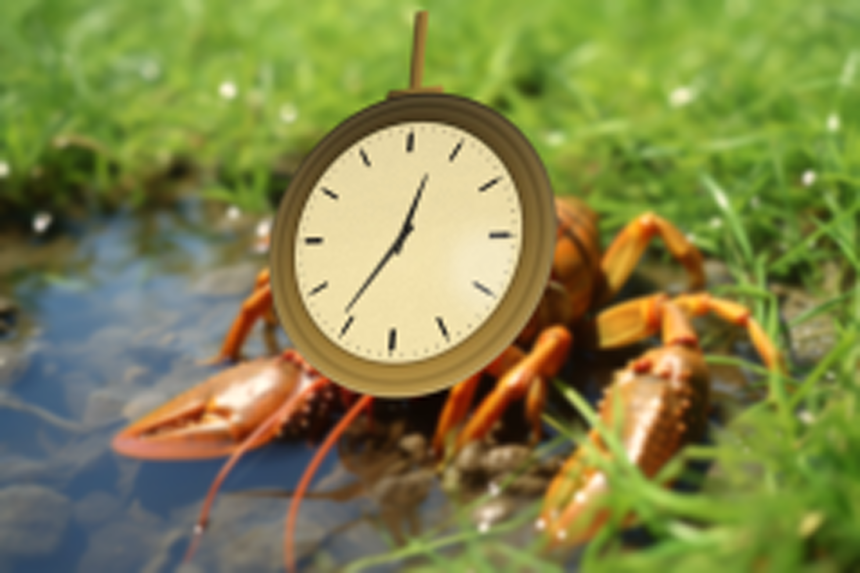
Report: 12:36
